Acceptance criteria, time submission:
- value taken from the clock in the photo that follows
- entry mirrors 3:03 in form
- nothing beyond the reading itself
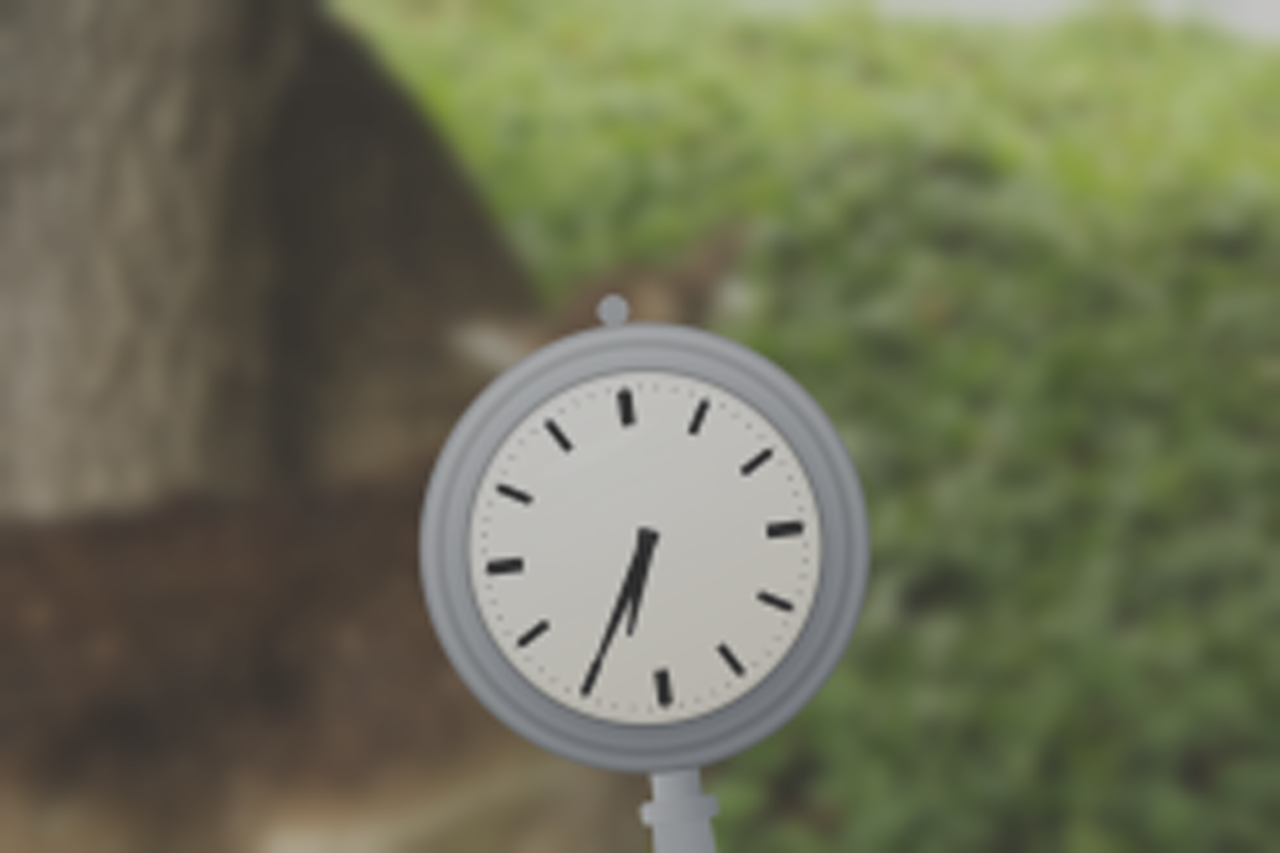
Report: 6:35
